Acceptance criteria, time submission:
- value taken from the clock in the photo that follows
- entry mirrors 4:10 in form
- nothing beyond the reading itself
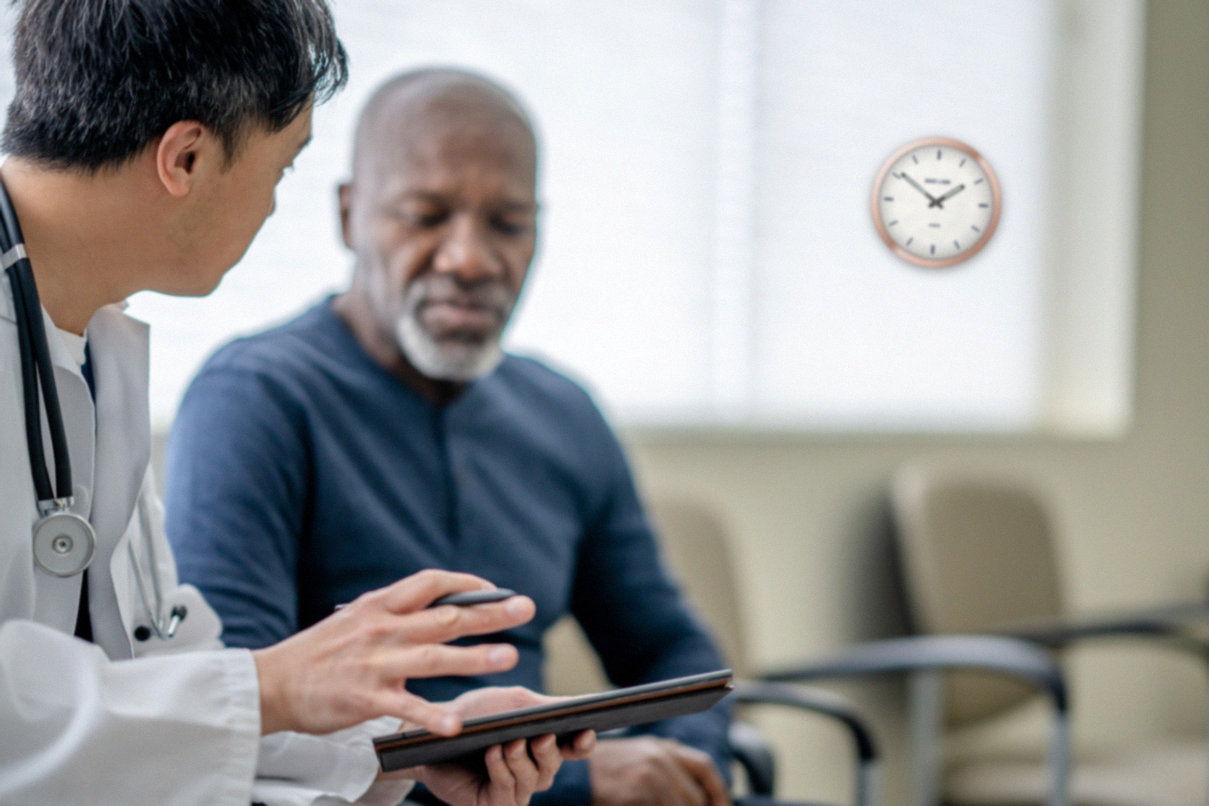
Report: 1:51
